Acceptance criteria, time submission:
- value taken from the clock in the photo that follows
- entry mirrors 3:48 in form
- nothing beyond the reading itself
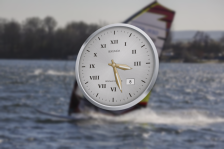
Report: 3:27
